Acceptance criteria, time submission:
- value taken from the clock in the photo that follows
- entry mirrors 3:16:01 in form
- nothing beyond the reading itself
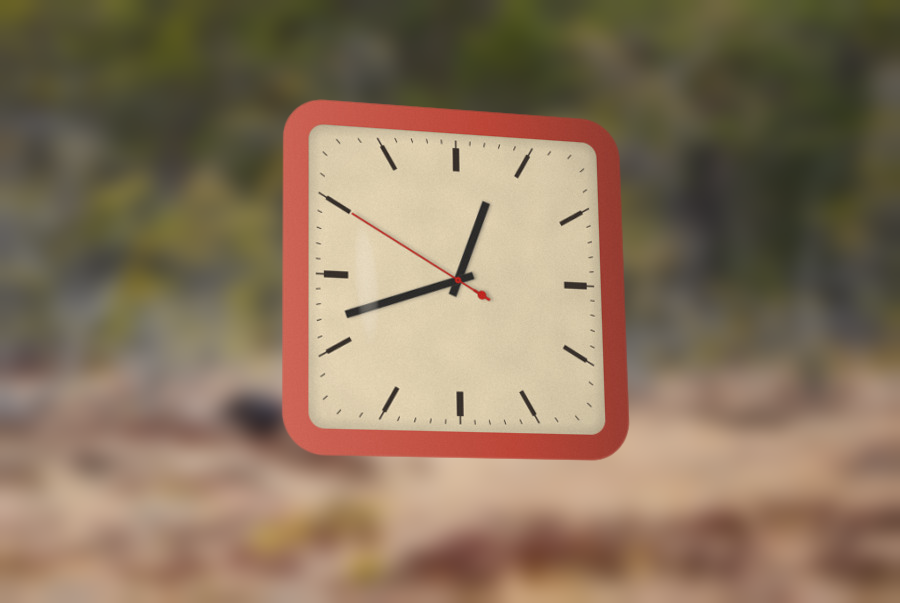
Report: 12:41:50
